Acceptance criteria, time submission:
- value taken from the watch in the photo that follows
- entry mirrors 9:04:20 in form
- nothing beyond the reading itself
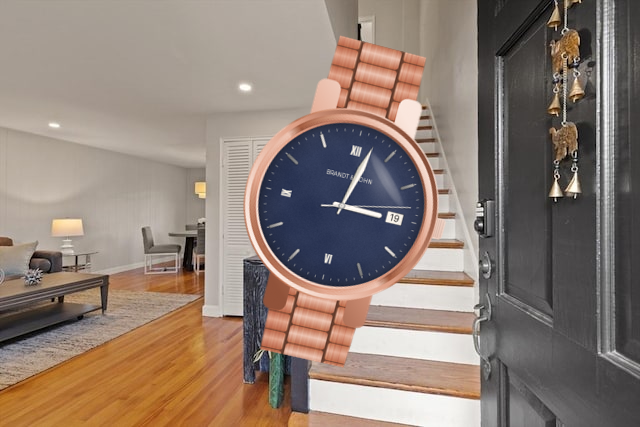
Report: 3:02:13
